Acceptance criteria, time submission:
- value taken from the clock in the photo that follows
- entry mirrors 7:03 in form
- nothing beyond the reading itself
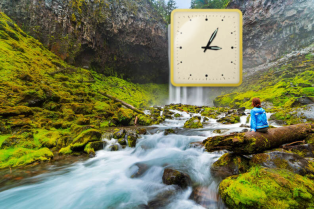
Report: 3:05
